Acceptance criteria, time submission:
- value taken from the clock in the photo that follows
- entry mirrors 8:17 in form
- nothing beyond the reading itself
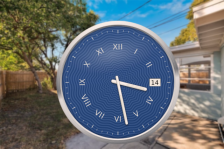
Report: 3:28
